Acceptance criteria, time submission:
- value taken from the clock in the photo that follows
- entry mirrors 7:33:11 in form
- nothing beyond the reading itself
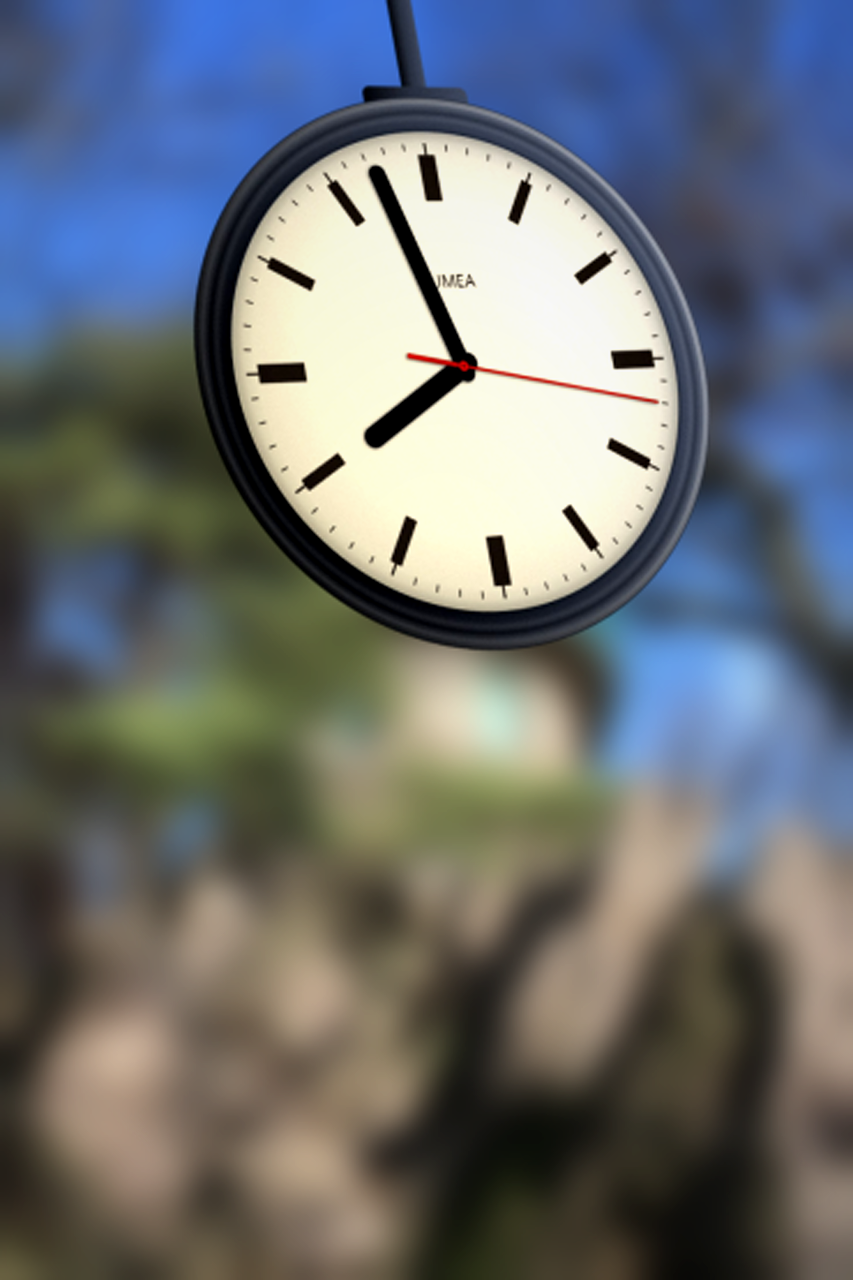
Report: 7:57:17
